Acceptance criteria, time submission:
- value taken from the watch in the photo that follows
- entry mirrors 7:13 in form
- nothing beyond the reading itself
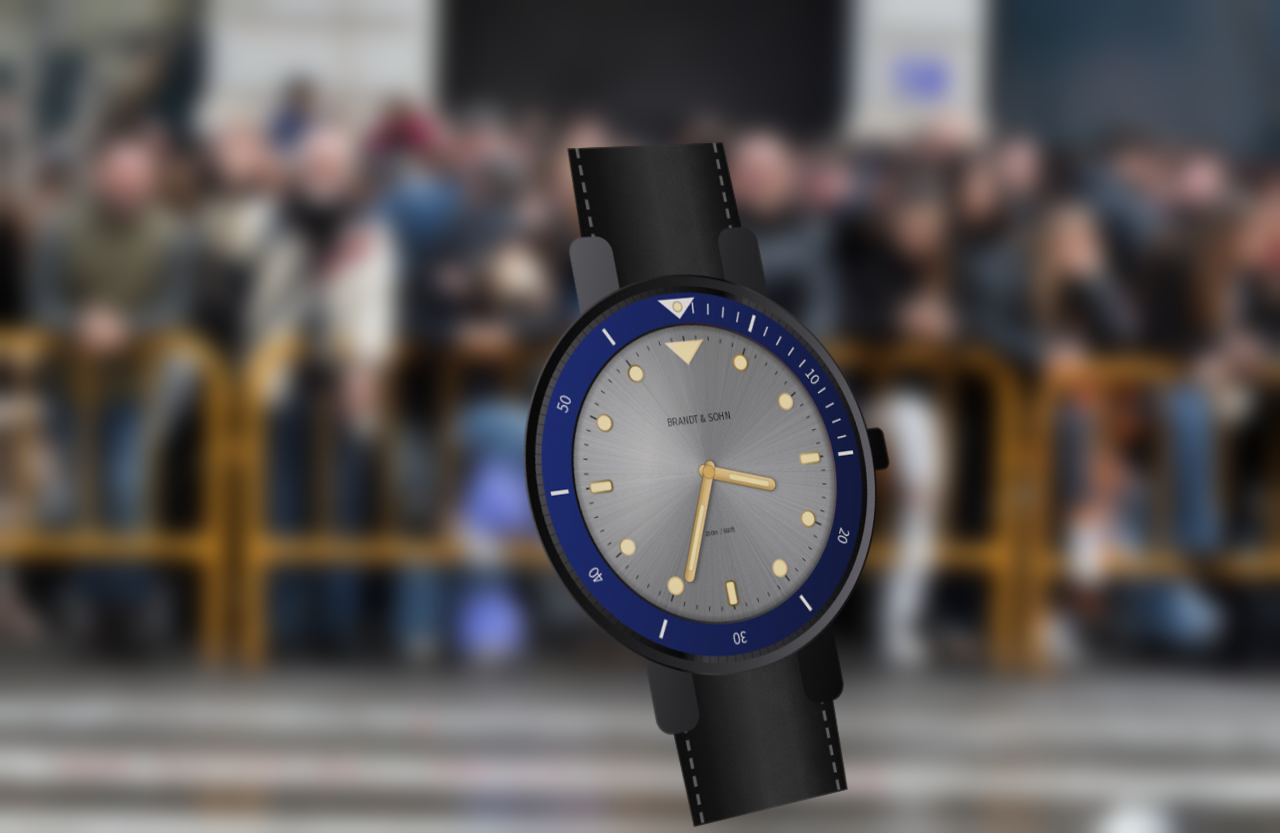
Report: 3:34
